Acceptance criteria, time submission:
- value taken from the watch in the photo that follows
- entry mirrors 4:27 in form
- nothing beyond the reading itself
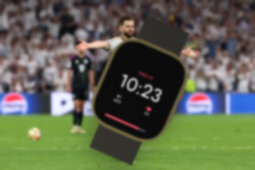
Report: 10:23
